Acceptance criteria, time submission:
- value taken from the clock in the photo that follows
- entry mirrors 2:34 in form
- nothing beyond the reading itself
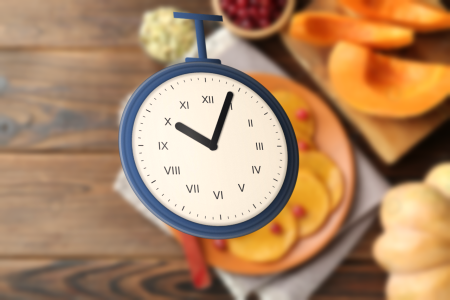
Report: 10:04
